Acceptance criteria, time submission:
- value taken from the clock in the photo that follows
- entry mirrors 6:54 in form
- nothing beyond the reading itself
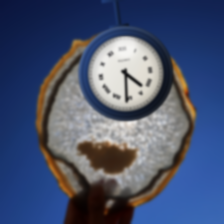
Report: 4:31
